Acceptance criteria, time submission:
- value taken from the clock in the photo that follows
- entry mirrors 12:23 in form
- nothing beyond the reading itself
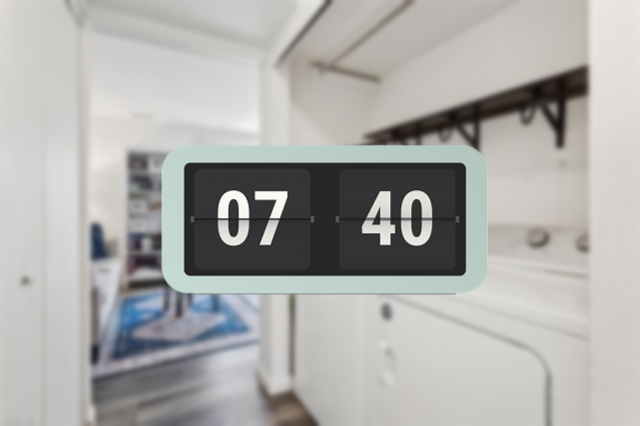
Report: 7:40
